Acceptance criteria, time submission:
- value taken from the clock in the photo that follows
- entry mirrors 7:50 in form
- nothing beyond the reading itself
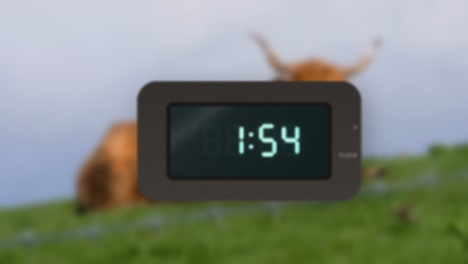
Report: 1:54
